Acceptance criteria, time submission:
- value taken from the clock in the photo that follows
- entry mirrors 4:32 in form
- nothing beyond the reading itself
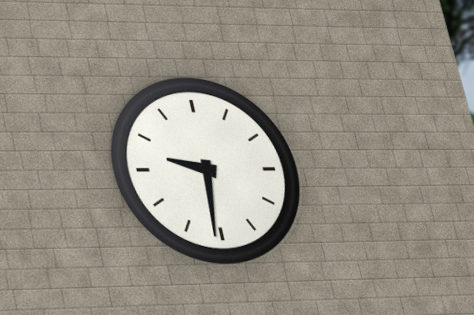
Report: 9:31
